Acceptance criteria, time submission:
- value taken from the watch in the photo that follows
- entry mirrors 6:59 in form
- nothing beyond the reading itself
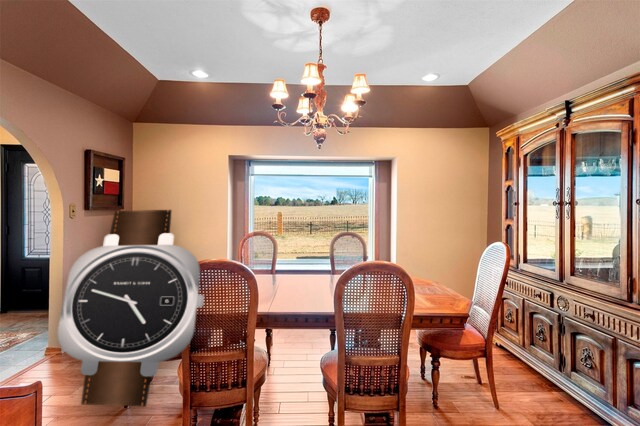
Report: 4:48
